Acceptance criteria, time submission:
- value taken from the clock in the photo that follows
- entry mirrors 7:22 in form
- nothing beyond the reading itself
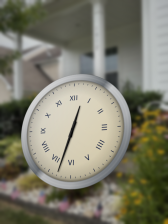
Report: 12:33
